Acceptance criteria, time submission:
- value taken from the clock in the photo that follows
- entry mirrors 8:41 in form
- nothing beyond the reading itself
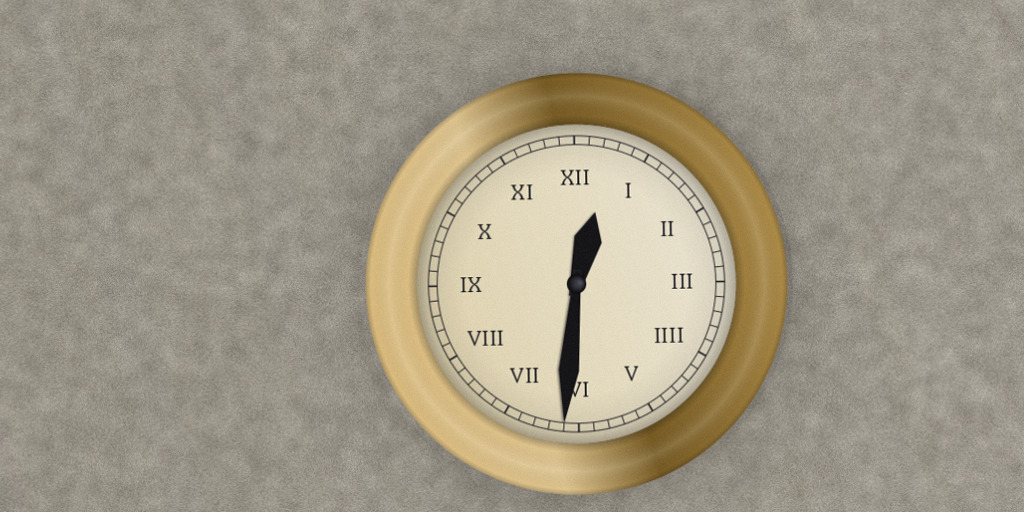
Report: 12:31
